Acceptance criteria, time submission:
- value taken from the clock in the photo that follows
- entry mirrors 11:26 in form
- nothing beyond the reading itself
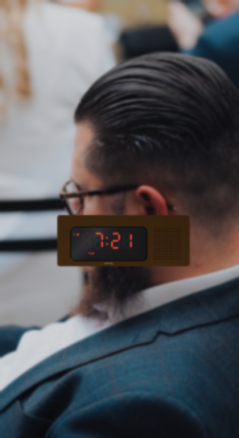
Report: 7:21
